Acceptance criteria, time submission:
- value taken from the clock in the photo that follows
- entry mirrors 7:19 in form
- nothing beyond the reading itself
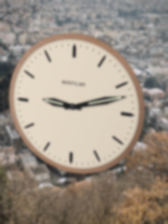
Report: 9:12
